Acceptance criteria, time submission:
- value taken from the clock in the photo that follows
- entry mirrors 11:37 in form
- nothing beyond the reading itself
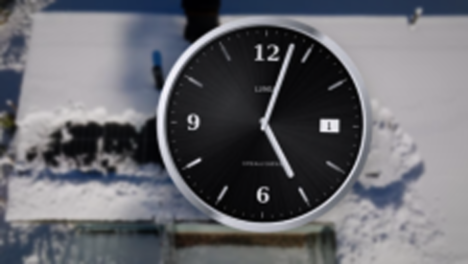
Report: 5:03
